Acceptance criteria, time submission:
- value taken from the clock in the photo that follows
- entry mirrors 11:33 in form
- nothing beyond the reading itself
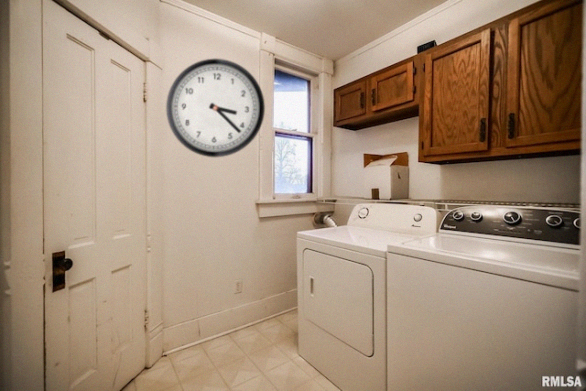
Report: 3:22
